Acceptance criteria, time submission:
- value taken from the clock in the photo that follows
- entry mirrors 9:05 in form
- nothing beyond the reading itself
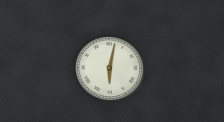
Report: 6:02
